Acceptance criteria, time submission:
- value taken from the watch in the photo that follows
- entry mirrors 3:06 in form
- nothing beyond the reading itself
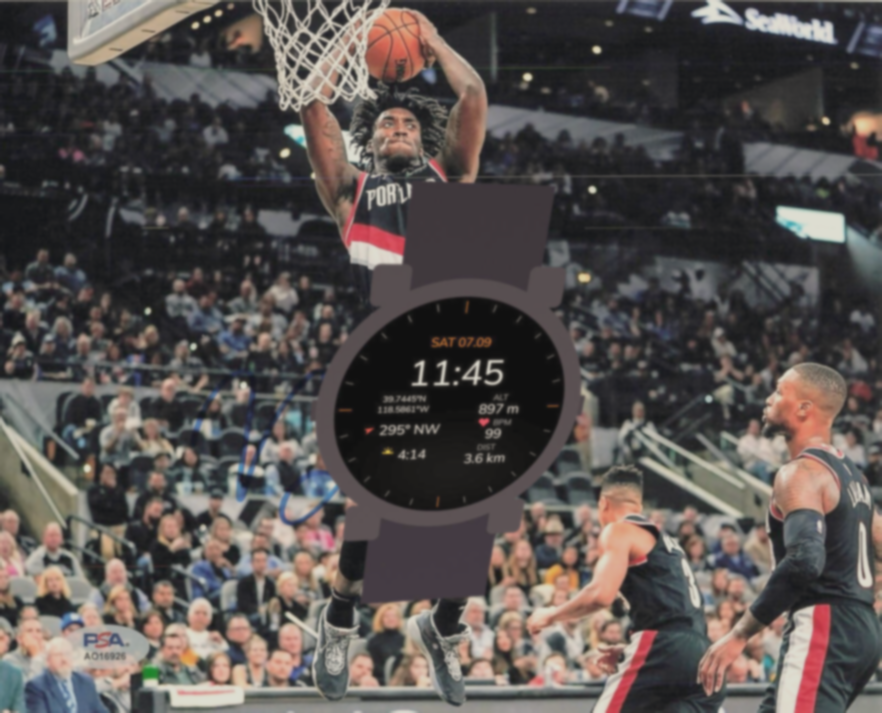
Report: 11:45
